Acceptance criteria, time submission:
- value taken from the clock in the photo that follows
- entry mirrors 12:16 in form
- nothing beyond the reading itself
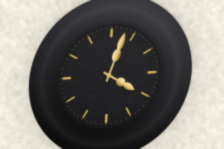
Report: 4:03
